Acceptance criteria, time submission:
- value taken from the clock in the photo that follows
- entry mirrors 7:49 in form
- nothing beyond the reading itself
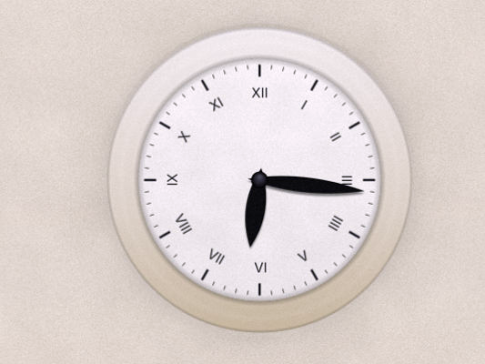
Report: 6:16
